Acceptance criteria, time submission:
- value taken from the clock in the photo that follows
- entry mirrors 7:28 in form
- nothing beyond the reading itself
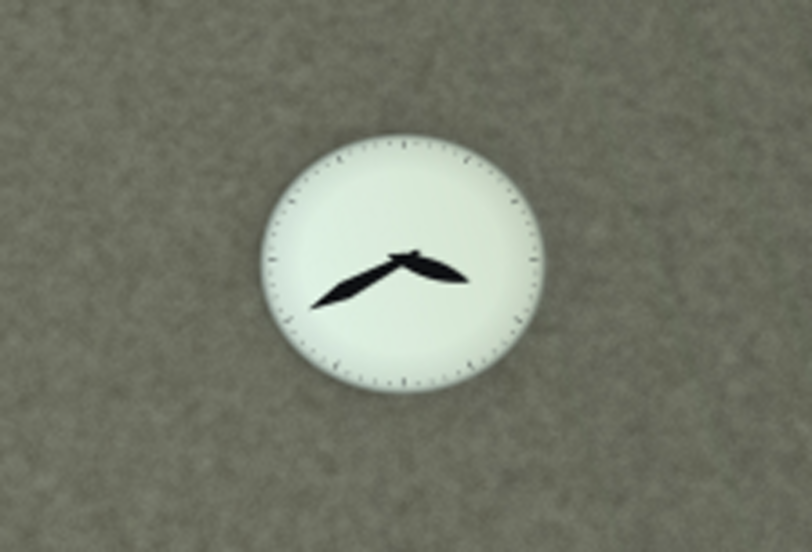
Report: 3:40
